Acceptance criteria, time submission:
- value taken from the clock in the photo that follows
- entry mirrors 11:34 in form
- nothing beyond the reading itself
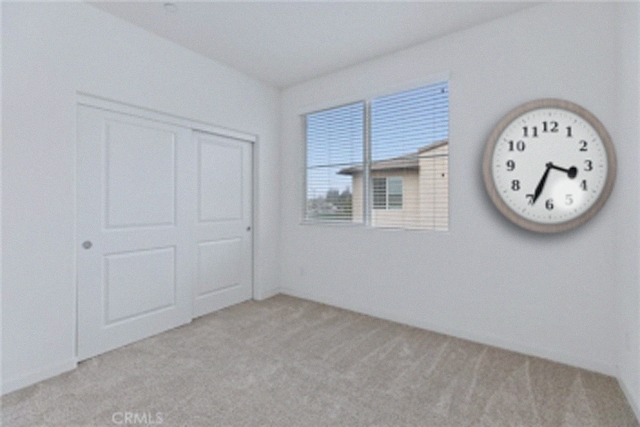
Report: 3:34
